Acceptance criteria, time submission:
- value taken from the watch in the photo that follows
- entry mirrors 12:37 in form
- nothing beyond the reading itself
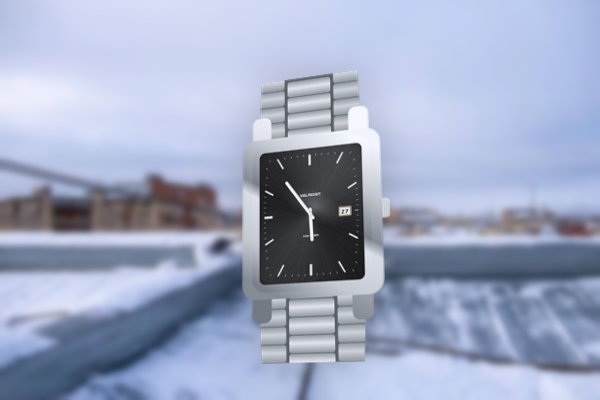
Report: 5:54
